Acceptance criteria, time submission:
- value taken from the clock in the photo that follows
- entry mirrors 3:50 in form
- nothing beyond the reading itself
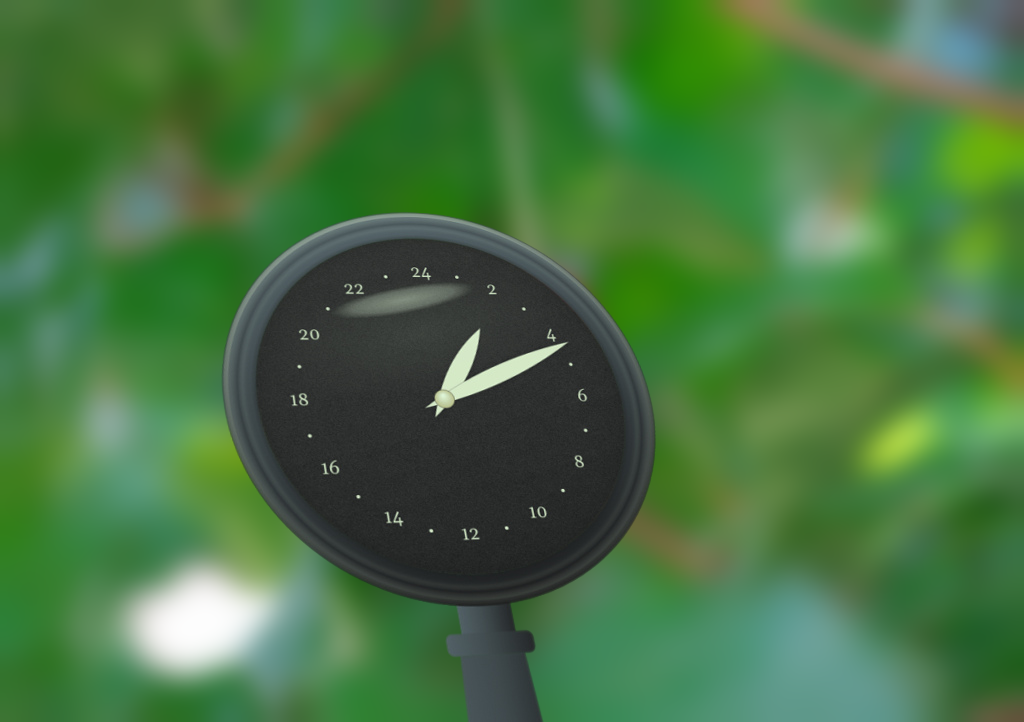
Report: 2:11
